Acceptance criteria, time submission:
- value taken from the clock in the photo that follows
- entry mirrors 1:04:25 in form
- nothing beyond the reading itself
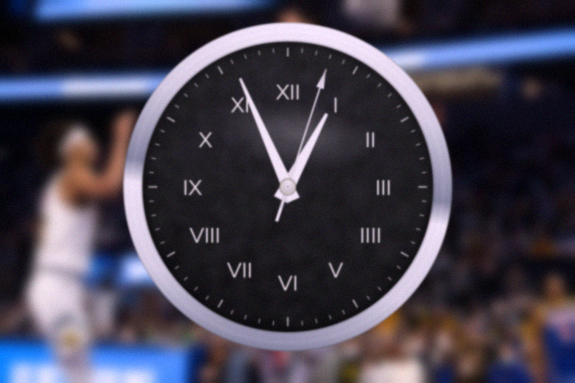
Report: 12:56:03
